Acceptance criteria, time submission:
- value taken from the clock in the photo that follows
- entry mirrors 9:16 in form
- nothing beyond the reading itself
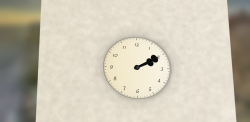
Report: 2:10
